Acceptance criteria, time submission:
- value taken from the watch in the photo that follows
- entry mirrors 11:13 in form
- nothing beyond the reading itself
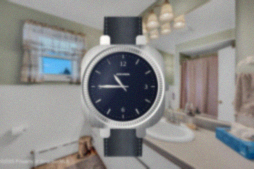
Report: 10:45
